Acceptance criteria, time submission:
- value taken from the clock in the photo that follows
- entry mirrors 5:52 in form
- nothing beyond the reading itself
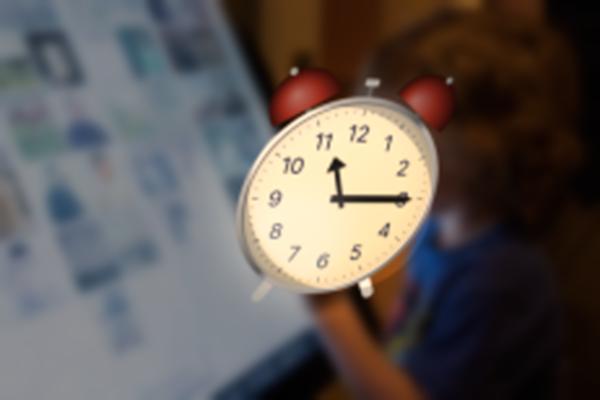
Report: 11:15
